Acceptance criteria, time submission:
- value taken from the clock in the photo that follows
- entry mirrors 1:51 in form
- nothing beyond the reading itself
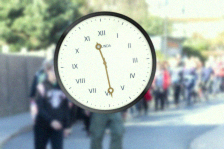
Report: 11:29
